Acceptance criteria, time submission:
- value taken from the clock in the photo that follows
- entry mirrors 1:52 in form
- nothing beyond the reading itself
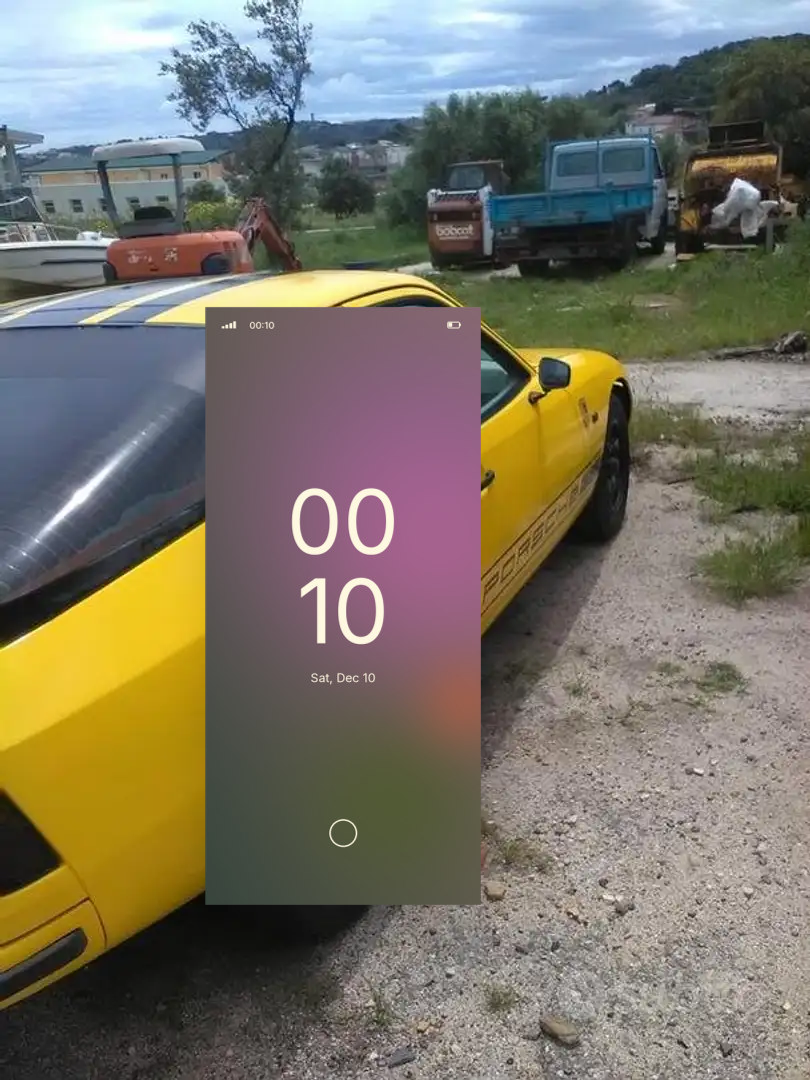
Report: 0:10
